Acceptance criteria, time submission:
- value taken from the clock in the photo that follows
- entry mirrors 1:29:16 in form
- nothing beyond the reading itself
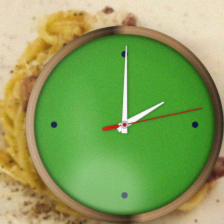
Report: 2:00:13
